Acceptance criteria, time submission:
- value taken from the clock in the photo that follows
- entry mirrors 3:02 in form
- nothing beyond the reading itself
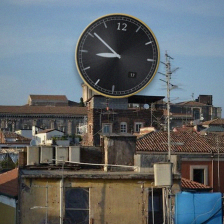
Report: 8:51
